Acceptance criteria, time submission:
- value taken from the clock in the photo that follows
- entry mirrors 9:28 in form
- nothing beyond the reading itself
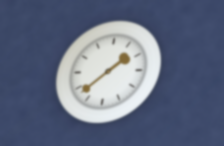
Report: 1:38
